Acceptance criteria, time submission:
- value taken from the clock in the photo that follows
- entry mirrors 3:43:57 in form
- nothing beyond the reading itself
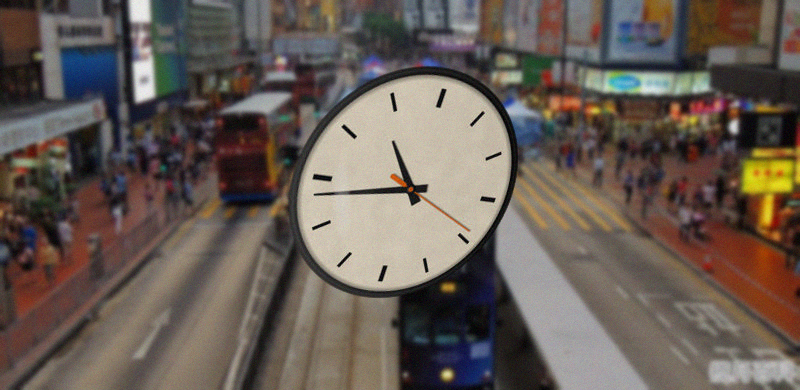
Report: 10:43:19
